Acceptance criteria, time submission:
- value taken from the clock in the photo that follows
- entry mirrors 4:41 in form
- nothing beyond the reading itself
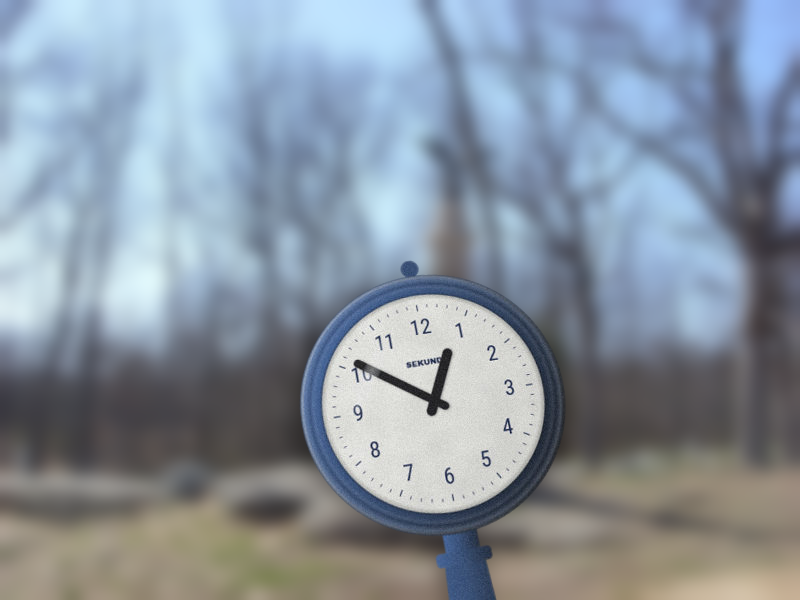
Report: 12:51
